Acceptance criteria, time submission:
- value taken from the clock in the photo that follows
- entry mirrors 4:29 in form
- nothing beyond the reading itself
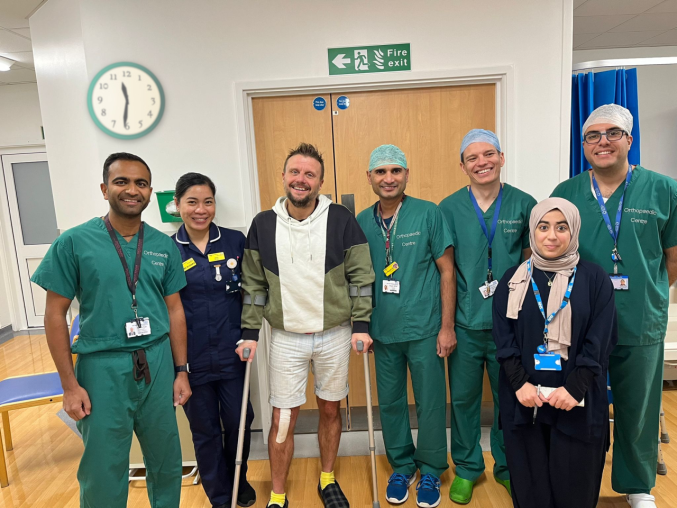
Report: 11:31
